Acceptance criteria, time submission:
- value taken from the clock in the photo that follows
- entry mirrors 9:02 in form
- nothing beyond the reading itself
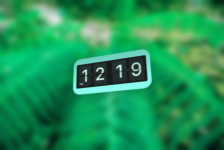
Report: 12:19
